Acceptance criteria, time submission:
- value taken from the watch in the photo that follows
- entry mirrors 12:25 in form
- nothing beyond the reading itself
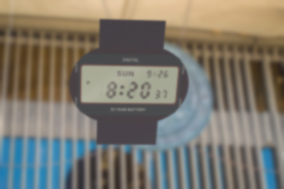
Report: 8:20
